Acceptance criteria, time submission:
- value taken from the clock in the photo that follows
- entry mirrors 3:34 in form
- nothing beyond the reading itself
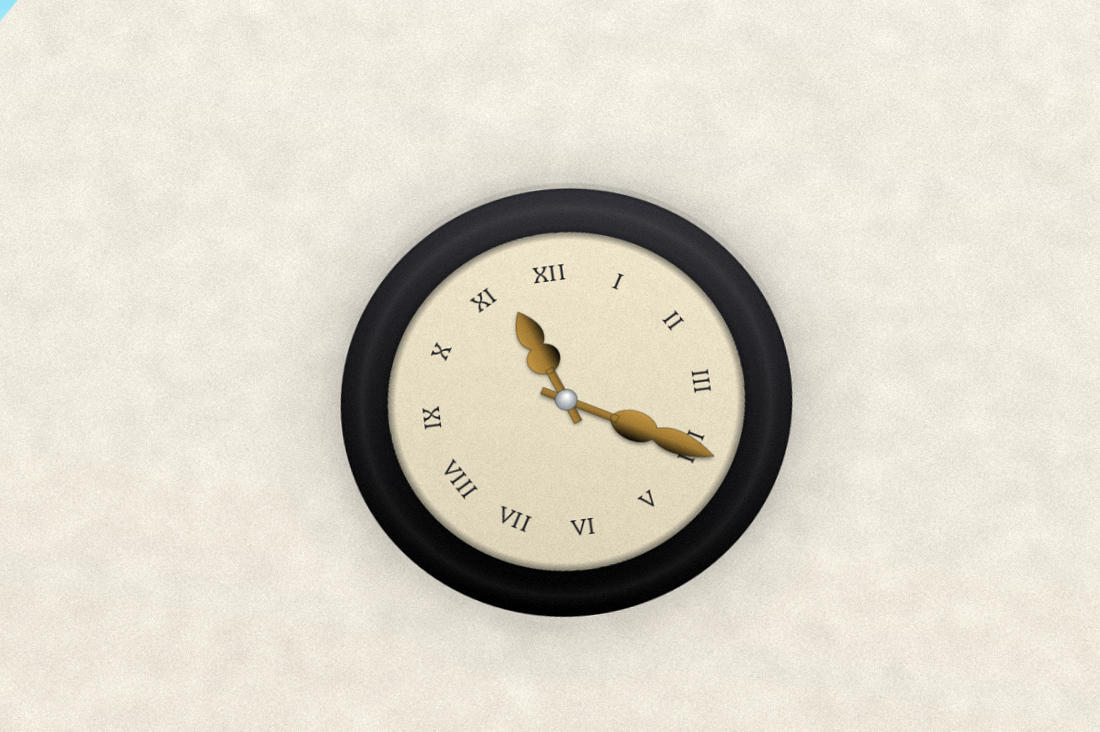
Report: 11:20
